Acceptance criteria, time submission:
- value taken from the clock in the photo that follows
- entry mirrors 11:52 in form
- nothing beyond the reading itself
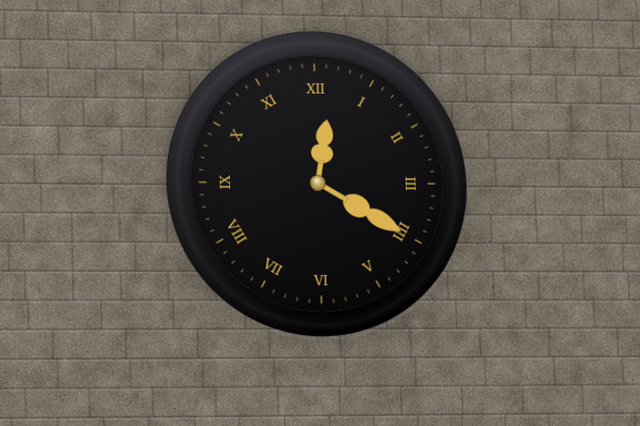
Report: 12:20
